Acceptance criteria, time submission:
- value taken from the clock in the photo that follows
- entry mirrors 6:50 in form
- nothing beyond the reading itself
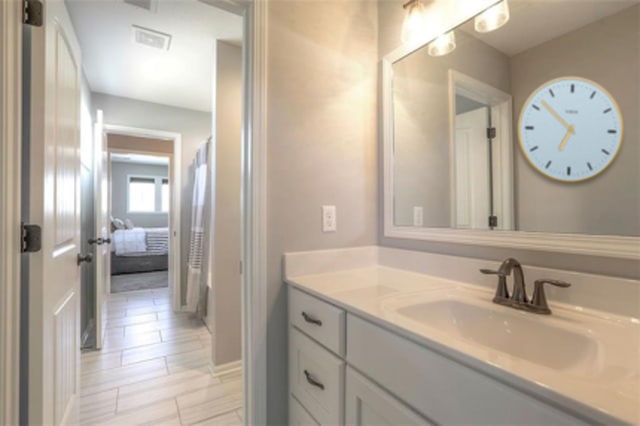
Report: 6:52
